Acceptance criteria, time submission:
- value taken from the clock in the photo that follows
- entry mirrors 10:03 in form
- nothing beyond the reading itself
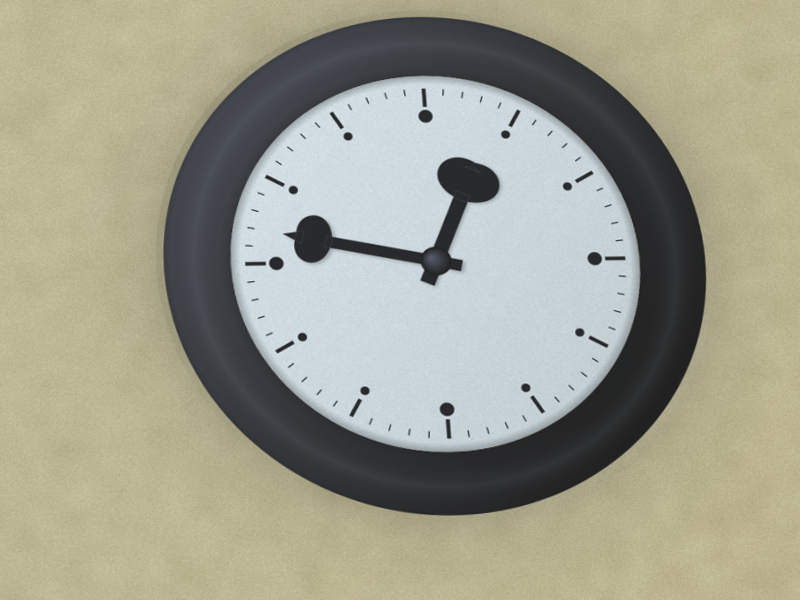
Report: 12:47
